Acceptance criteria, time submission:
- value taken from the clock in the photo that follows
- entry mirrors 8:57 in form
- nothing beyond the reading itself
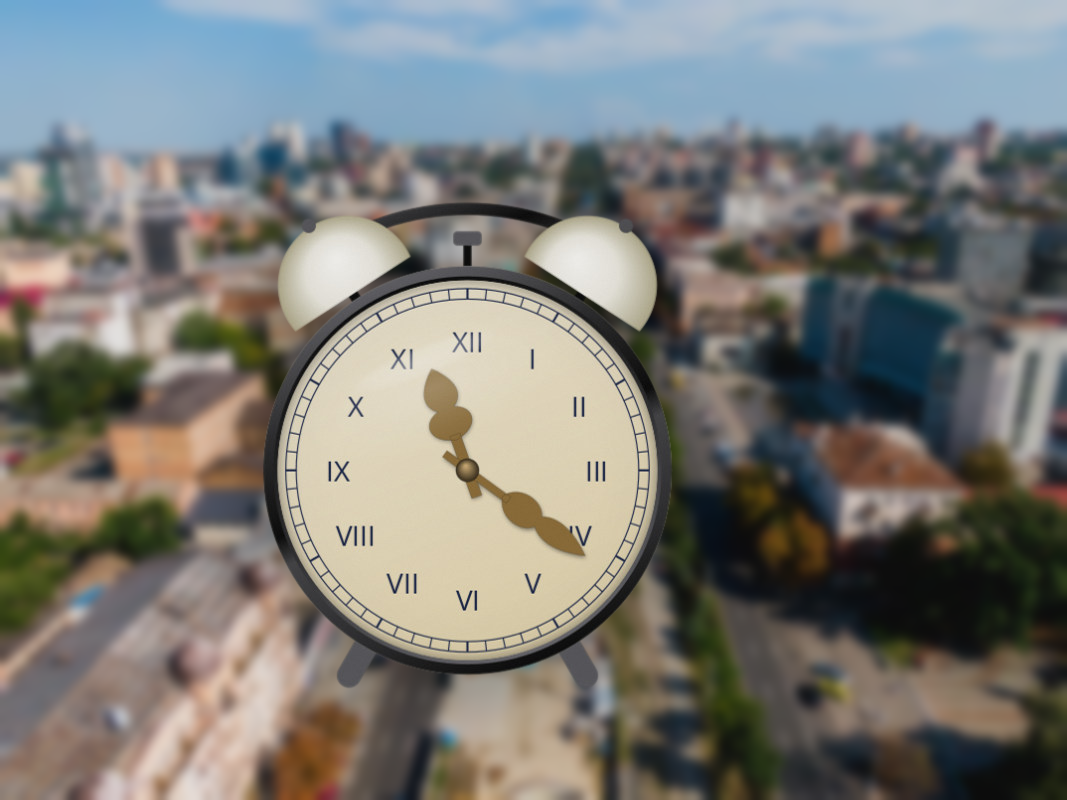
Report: 11:21
